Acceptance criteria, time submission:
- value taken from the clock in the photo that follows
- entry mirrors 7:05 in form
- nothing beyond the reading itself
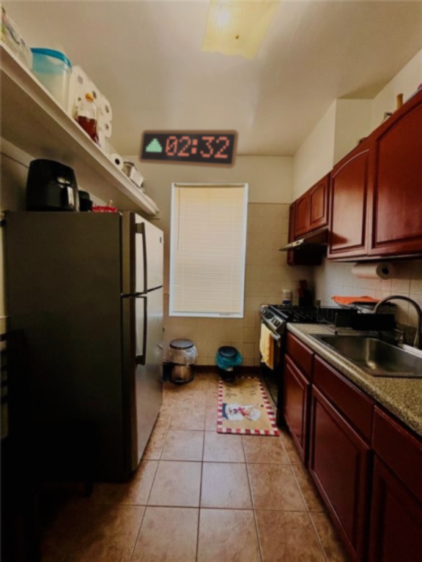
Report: 2:32
